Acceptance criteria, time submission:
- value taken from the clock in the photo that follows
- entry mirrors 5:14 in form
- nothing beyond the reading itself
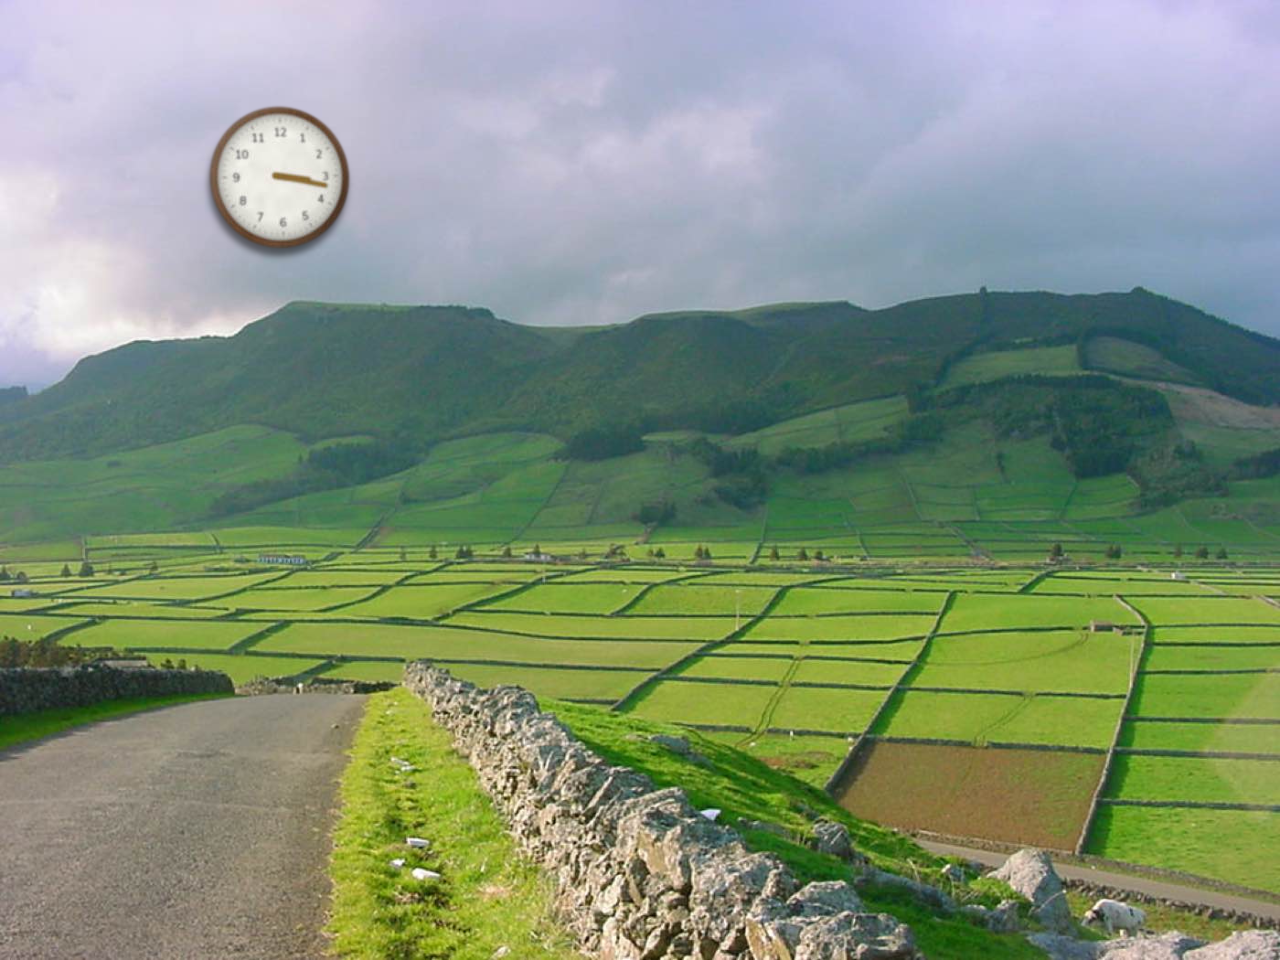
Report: 3:17
